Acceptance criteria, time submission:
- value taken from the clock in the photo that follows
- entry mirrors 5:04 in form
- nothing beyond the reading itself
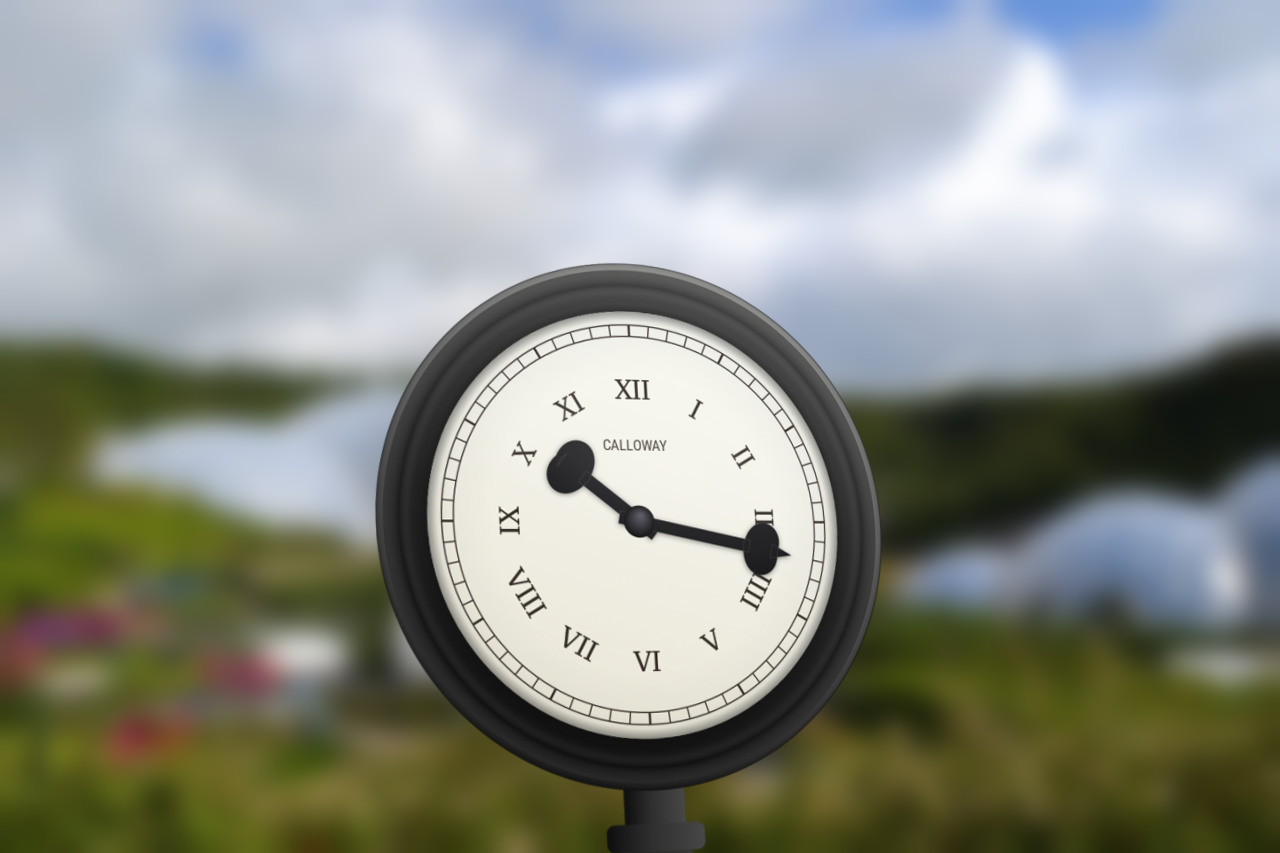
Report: 10:17
